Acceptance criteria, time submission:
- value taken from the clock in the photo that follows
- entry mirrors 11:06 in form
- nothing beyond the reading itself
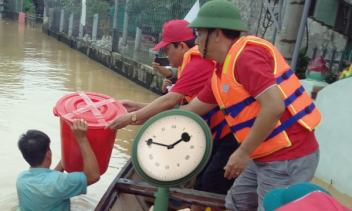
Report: 1:47
